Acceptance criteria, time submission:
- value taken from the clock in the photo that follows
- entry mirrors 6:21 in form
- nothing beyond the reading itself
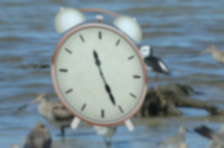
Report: 11:26
